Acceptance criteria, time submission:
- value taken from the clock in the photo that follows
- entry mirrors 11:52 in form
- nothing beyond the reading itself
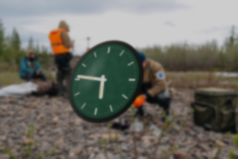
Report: 5:46
